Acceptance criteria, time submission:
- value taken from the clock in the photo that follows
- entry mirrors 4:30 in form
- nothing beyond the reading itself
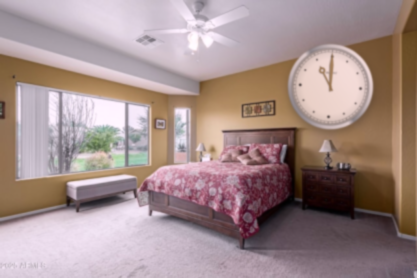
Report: 11:00
